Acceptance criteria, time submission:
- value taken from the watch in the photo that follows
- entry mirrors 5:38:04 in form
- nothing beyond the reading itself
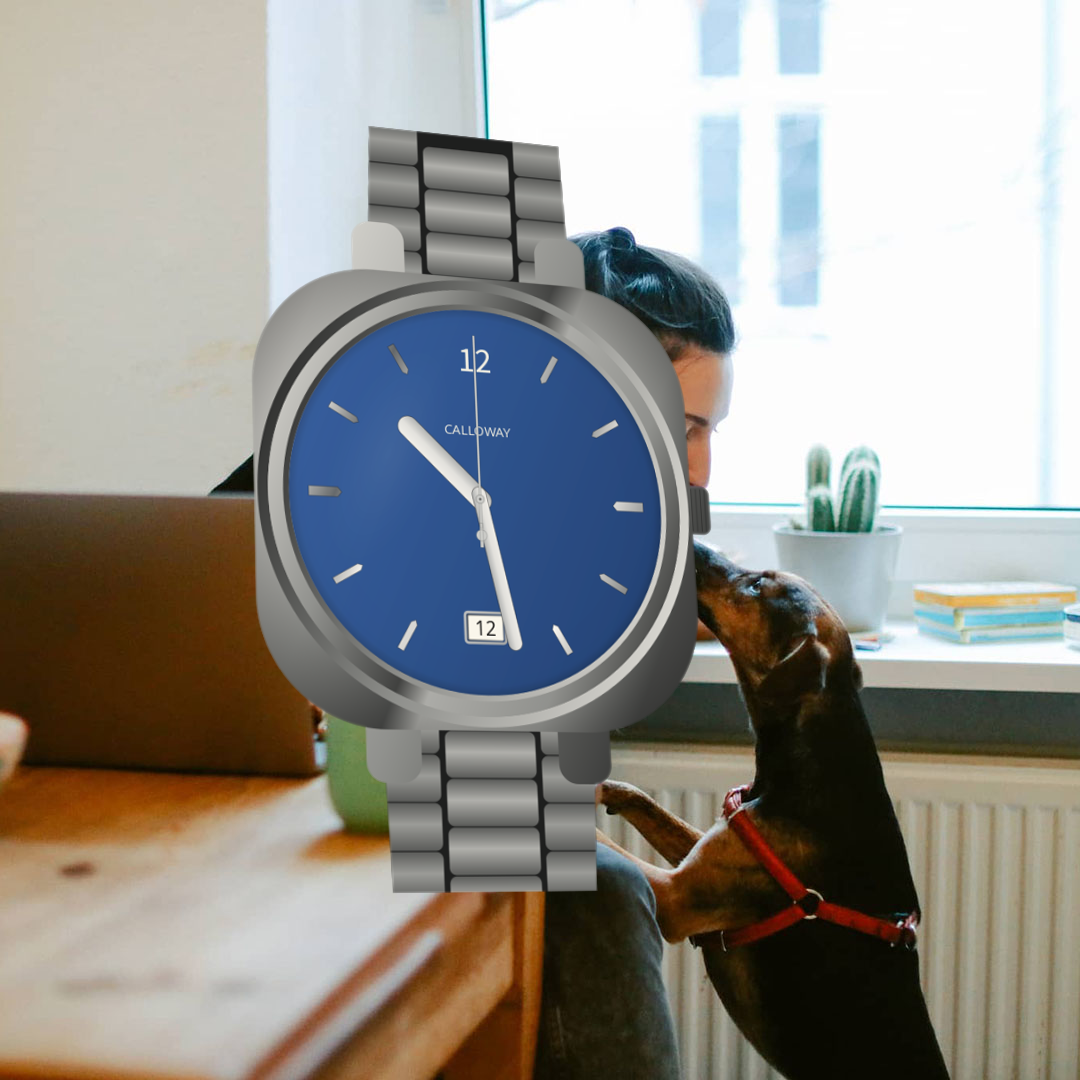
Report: 10:28:00
